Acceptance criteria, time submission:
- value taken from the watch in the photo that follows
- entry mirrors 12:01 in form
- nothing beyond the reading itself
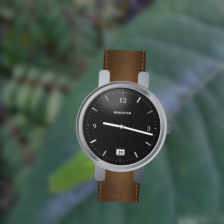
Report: 9:17
